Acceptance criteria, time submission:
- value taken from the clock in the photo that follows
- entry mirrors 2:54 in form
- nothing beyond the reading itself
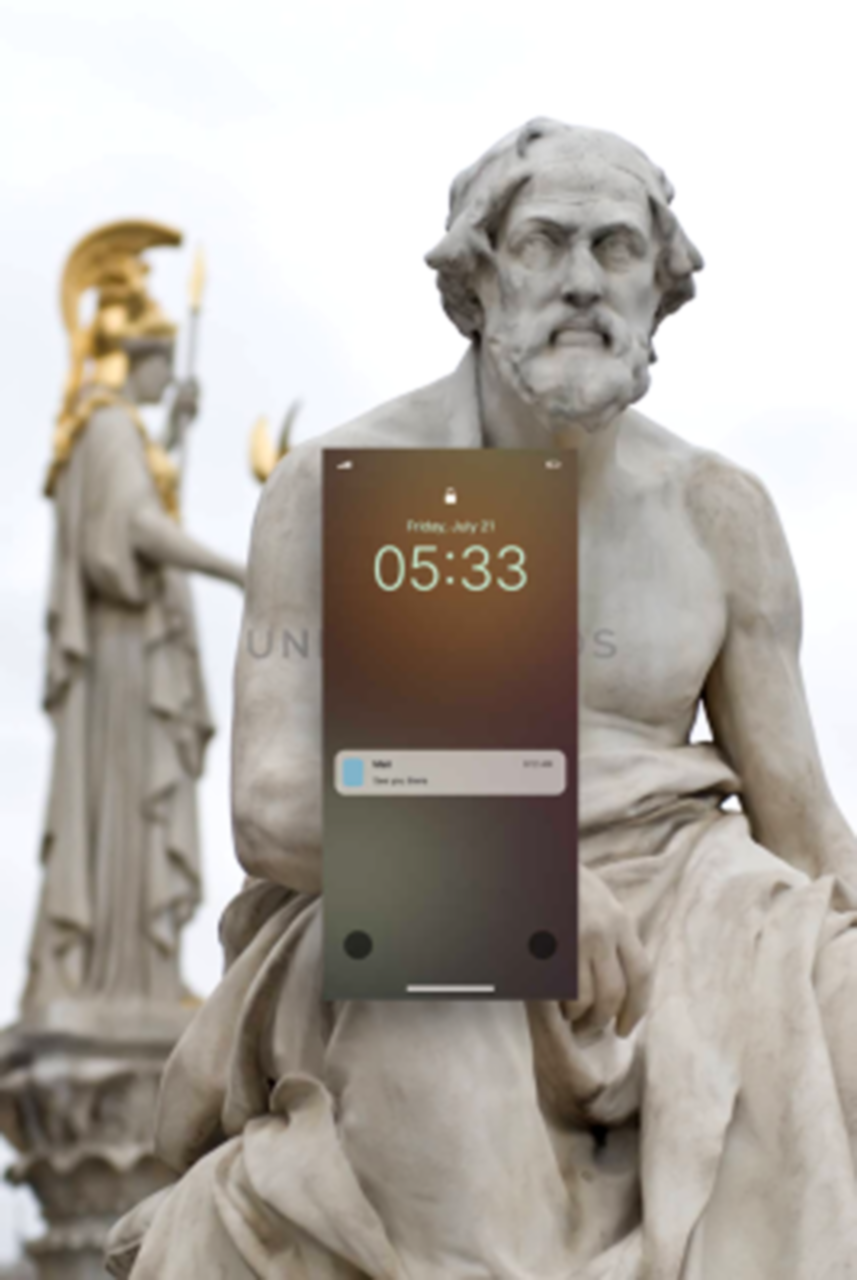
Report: 5:33
